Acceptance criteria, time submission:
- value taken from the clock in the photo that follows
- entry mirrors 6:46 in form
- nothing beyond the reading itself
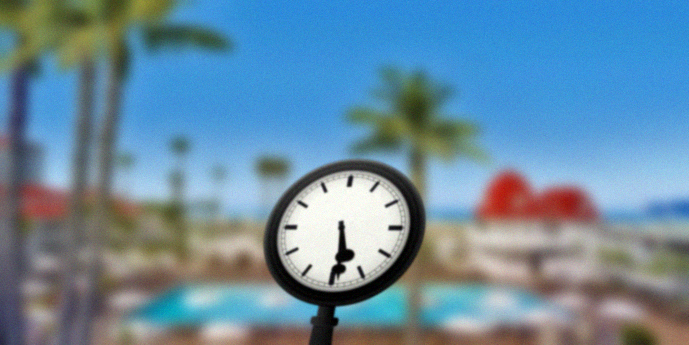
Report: 5:29
